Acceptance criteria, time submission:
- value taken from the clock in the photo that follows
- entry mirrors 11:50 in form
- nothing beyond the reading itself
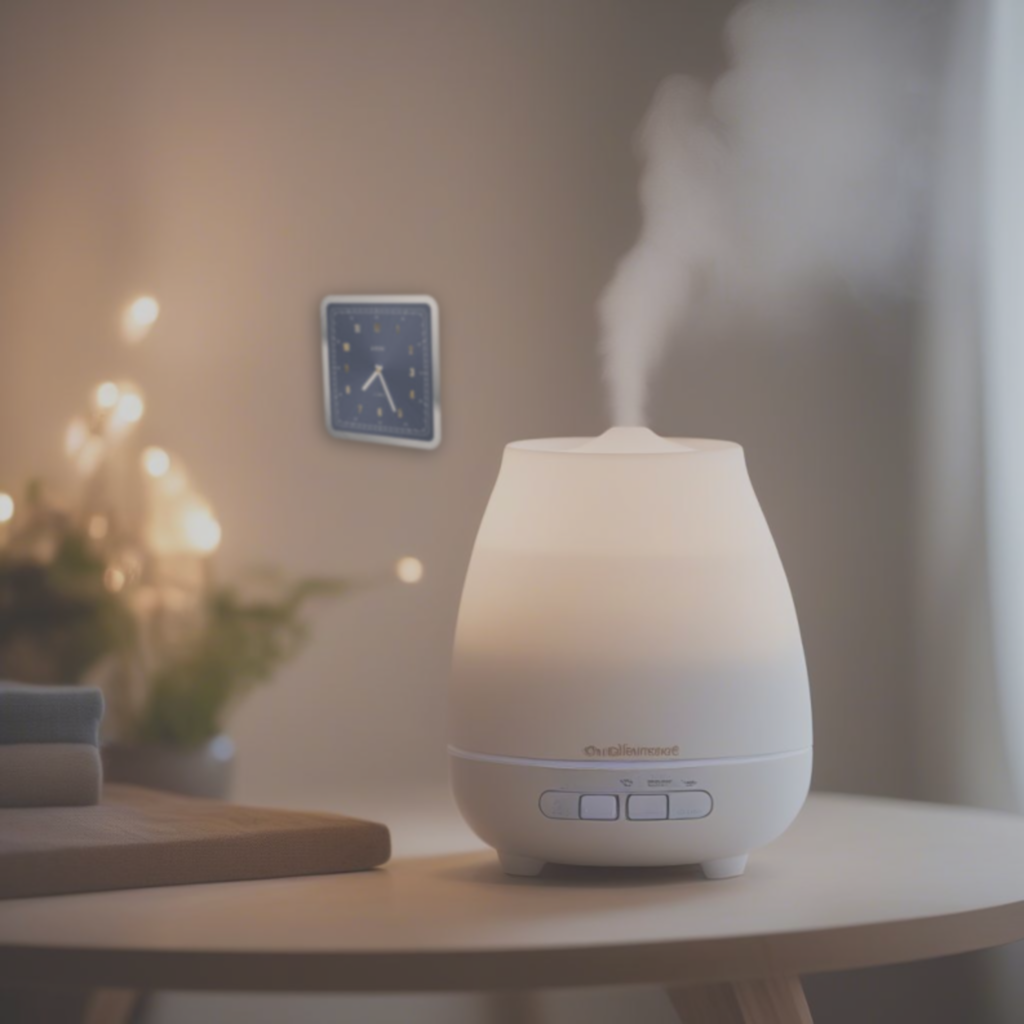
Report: 7:26
